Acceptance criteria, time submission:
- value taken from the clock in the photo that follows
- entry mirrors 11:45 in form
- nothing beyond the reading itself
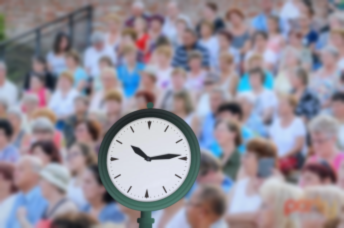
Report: 10:14
